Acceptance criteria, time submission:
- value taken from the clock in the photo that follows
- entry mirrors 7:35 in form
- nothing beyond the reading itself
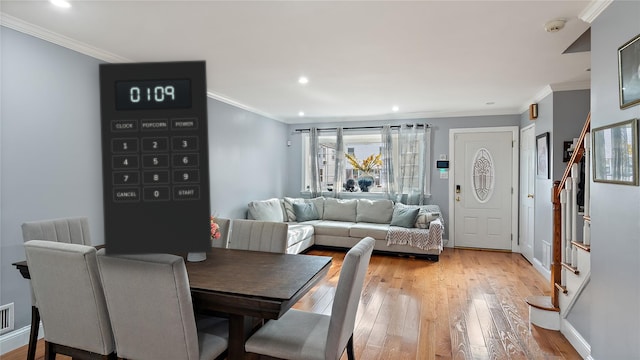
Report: 1:09
